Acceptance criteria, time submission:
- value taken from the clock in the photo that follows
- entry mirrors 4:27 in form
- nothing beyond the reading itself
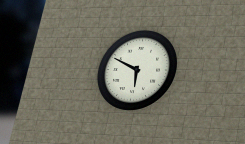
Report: 5:49
